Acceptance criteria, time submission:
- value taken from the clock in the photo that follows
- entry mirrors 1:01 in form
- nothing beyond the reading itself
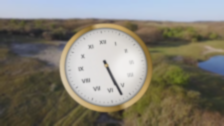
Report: 5:27
